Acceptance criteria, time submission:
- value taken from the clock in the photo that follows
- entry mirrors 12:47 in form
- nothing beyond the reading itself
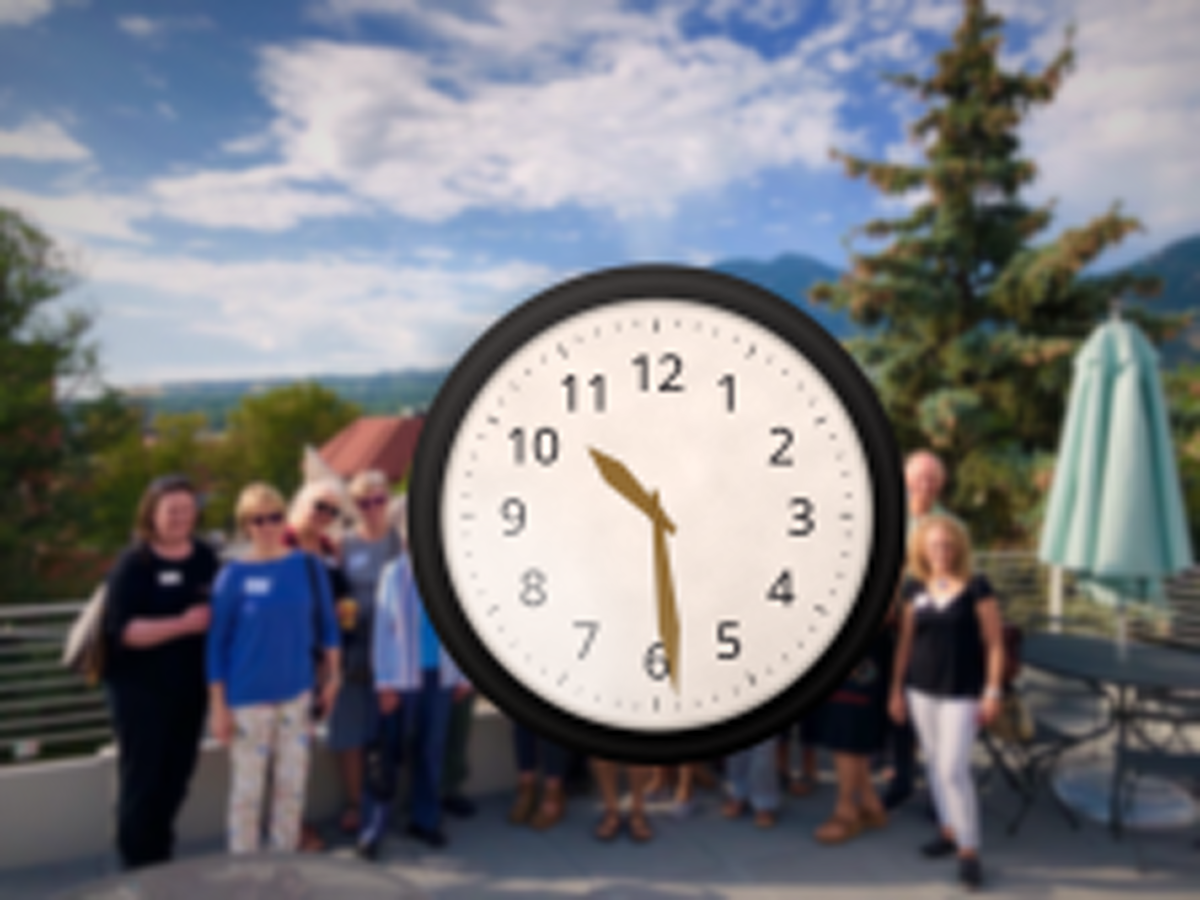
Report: 10:29
